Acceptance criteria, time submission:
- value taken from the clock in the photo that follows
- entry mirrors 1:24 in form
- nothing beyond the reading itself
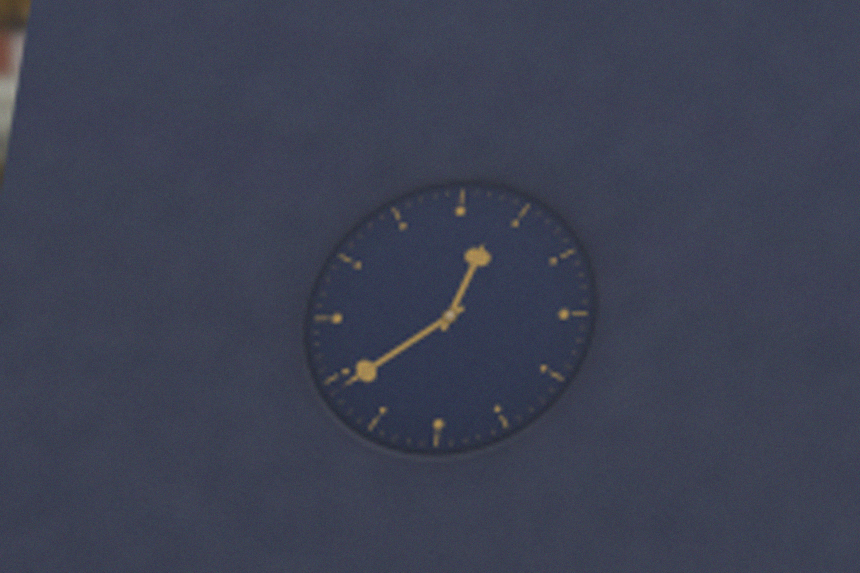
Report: 12:39
